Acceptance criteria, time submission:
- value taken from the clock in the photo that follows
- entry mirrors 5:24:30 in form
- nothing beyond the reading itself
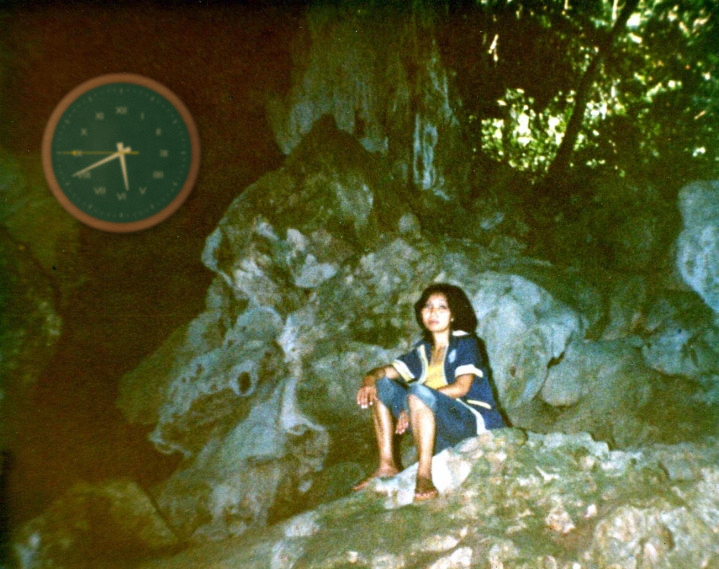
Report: 5:40:45
